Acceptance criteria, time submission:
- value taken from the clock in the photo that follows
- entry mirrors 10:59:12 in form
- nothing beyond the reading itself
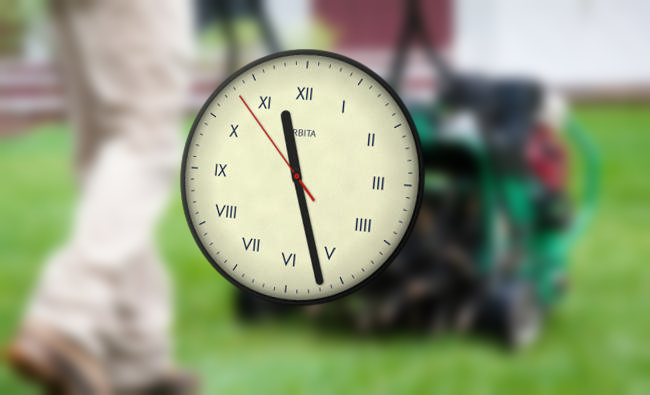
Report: 11:26:53
